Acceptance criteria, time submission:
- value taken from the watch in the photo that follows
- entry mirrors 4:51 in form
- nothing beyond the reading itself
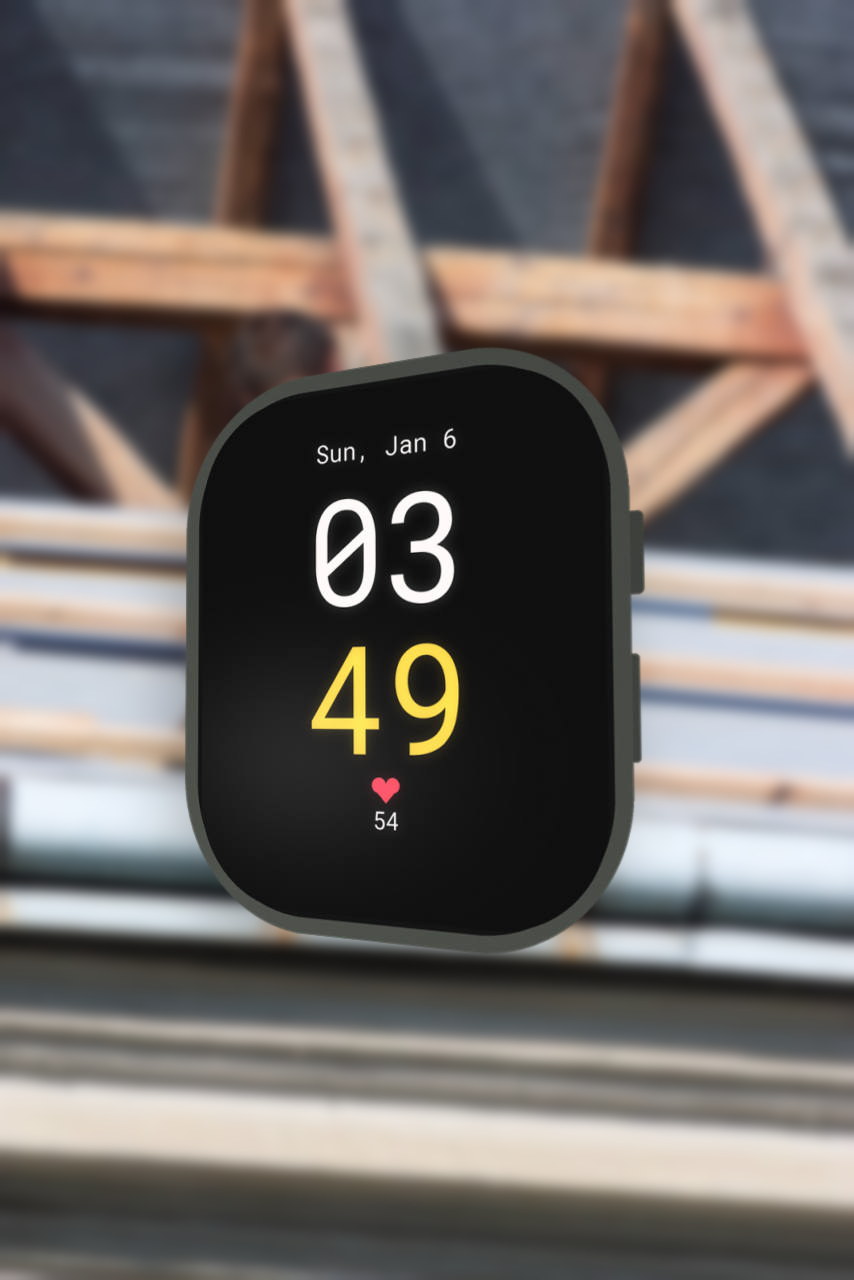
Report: 3:49
